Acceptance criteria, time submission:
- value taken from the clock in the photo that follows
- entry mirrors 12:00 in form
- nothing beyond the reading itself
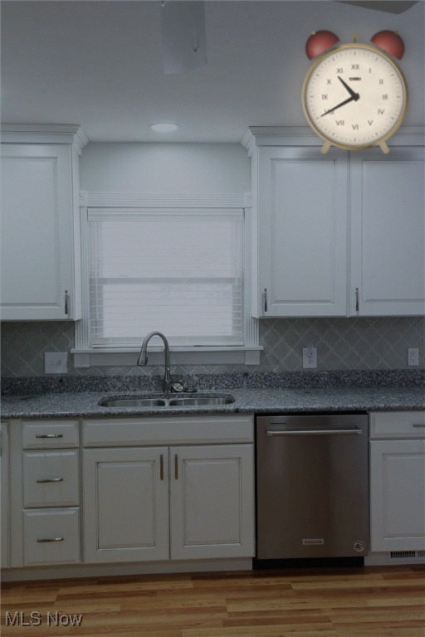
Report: 10:40
